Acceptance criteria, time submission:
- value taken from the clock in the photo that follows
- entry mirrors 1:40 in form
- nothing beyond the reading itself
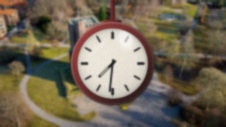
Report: 7:31
